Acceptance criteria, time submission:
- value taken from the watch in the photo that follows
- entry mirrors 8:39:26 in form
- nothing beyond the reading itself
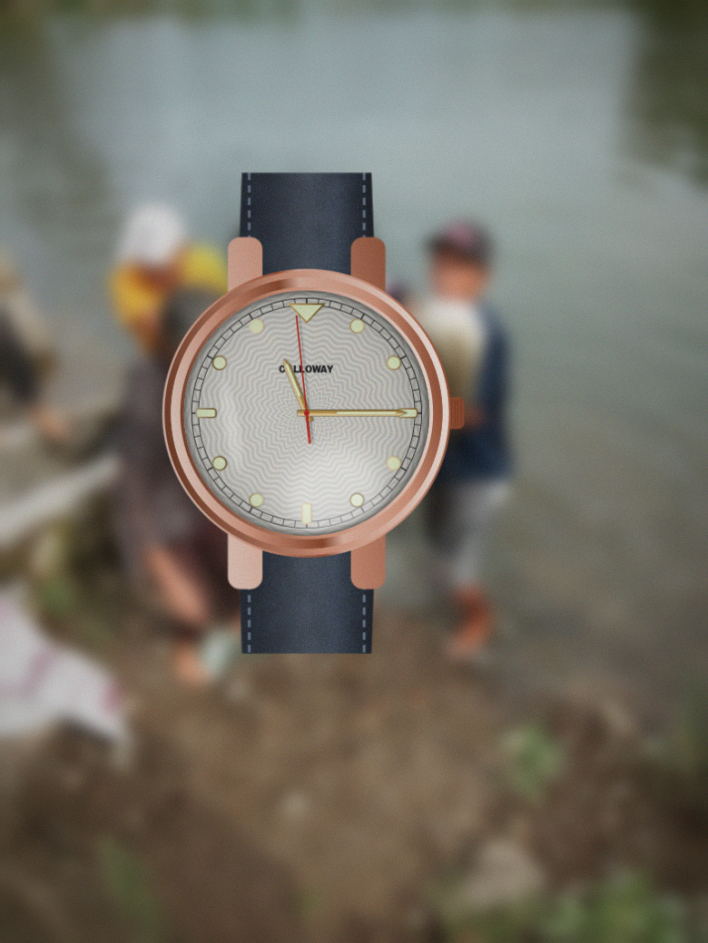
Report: 11:14:59
